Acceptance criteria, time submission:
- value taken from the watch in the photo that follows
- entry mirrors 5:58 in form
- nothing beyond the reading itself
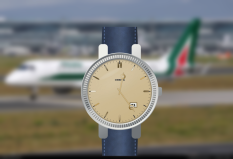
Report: 12:24
